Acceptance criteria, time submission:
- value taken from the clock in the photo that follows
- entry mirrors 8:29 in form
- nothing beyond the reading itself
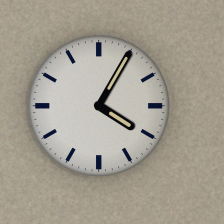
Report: 4:05
